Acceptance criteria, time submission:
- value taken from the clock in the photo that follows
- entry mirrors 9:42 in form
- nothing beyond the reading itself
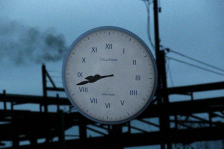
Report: 8:42
